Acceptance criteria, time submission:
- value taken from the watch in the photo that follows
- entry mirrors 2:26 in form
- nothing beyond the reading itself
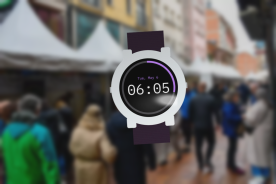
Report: 6:05
